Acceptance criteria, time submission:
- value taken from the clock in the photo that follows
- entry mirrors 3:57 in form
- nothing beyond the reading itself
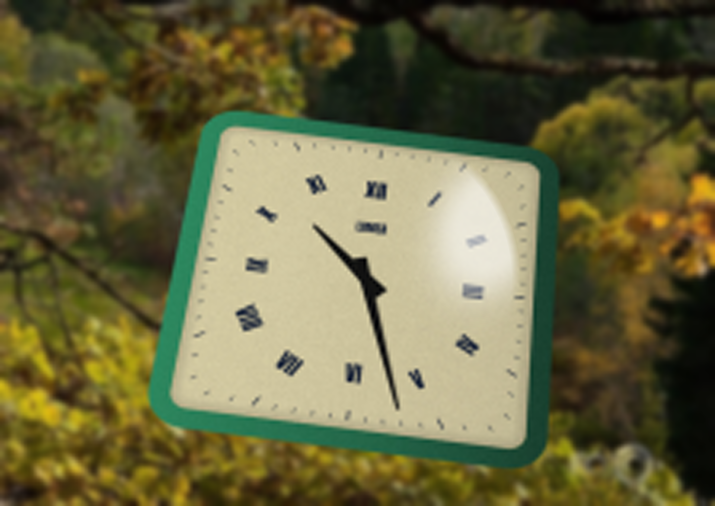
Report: 10:27
